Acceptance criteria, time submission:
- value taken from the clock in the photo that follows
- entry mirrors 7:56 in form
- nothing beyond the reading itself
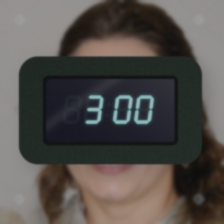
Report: 3:00
